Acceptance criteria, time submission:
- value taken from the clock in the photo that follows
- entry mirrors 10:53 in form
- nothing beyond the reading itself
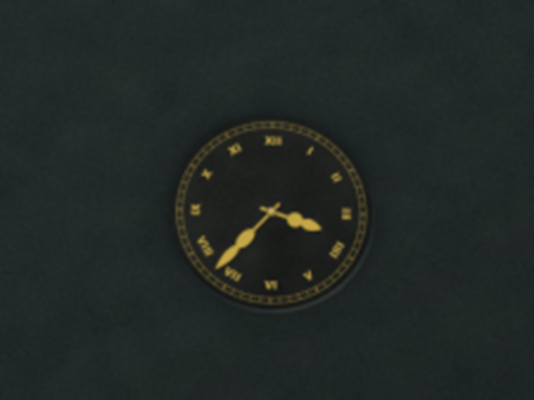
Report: 3:37
